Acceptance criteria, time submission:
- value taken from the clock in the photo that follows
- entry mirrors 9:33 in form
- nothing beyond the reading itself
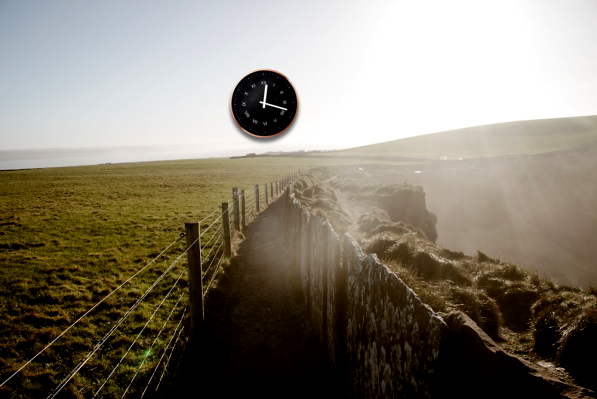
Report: 12:18
